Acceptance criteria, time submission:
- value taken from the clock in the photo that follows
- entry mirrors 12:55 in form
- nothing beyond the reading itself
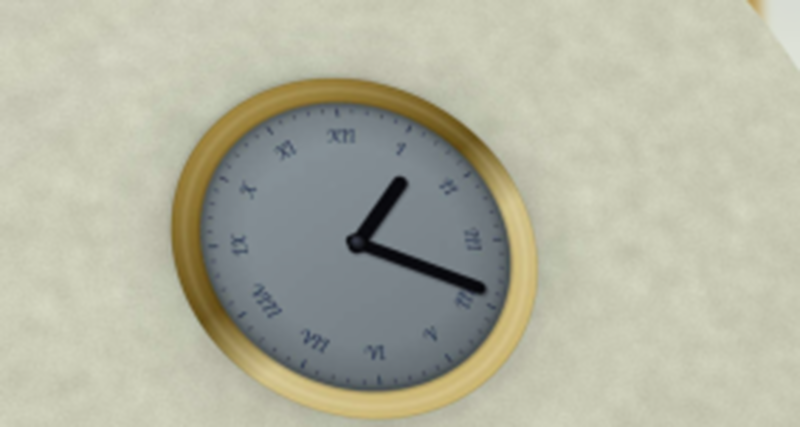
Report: 1:19
